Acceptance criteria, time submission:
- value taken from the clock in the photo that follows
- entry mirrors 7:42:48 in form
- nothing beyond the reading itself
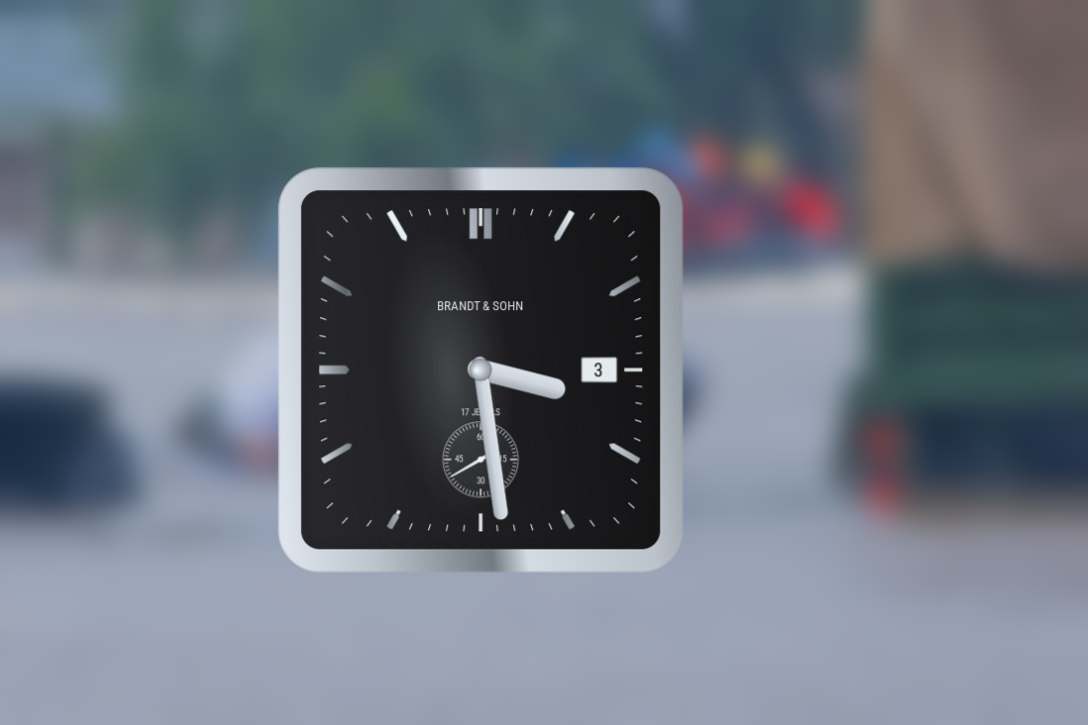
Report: 3:28:40
